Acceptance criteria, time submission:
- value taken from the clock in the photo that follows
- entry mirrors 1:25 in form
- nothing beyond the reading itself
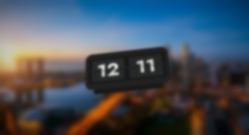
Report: 12:11
